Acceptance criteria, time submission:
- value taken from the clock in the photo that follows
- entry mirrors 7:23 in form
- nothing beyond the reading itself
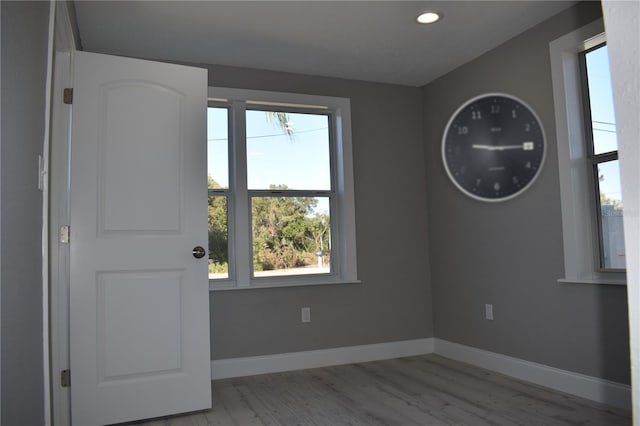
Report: 9:15
